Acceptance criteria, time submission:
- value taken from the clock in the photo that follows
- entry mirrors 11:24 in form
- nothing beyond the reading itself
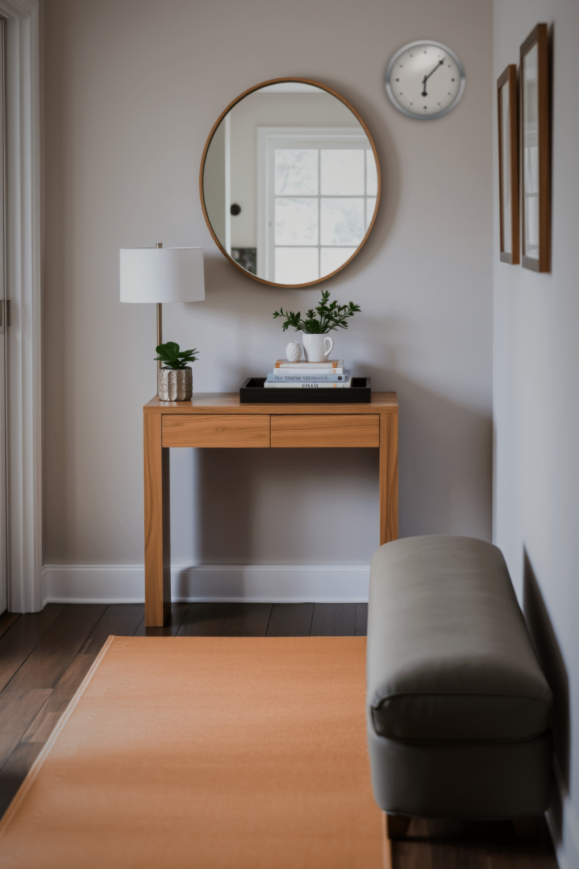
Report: 6:07
